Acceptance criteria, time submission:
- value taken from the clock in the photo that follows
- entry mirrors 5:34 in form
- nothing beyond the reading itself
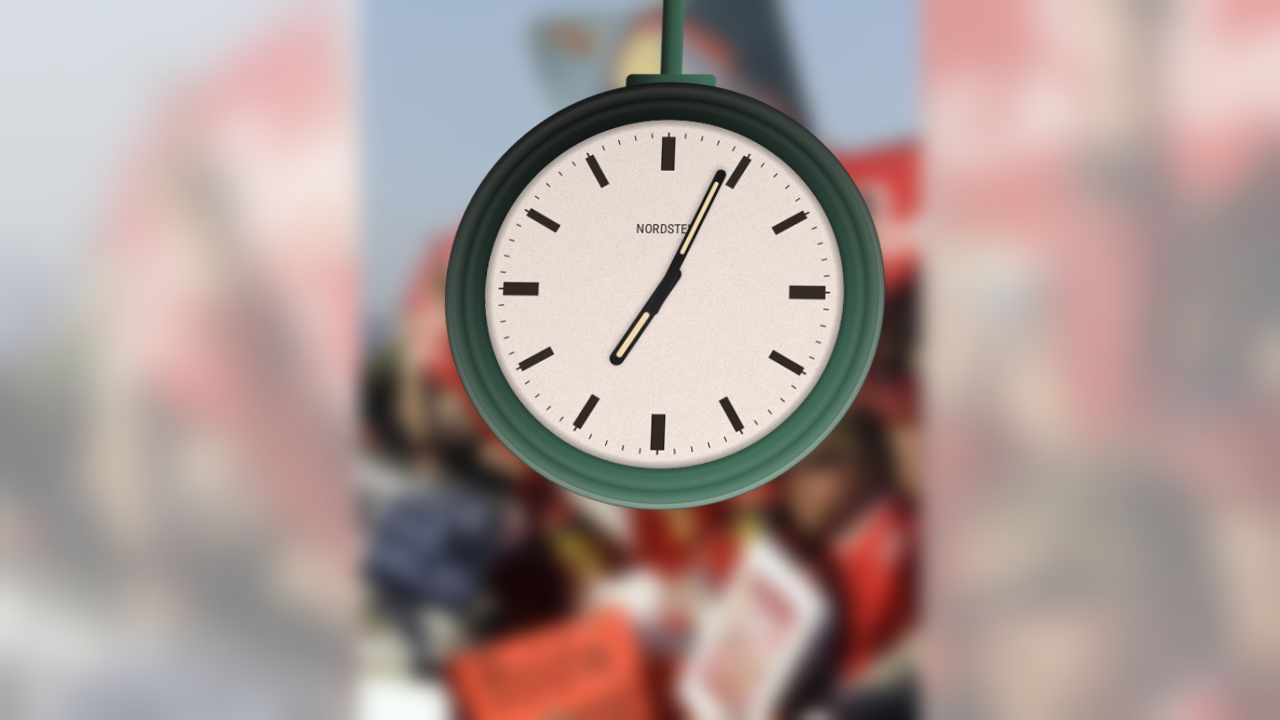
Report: 7:04
